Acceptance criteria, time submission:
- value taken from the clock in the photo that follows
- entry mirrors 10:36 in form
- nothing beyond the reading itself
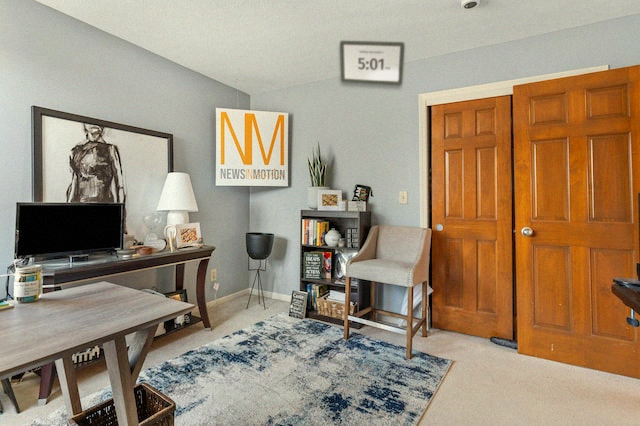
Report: 5:01
